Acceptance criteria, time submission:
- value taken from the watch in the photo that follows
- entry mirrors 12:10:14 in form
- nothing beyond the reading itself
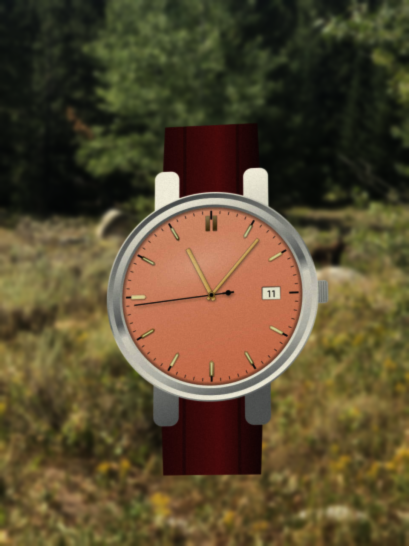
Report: 11:06:44
